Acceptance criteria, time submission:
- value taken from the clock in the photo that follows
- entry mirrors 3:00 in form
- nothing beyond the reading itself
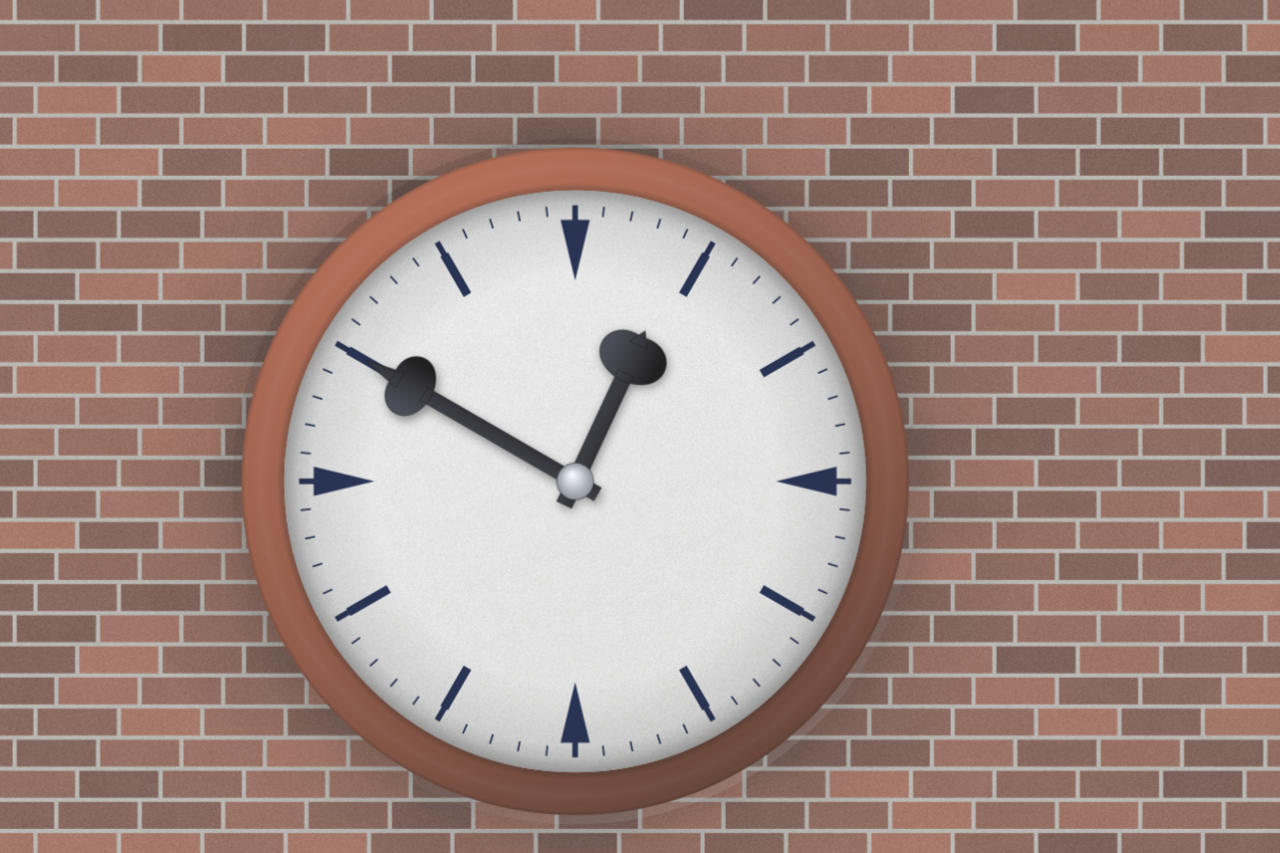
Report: 12:50
